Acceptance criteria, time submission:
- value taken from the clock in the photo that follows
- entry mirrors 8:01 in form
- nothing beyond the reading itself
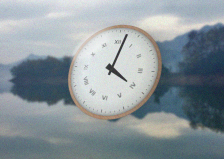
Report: 4:02
